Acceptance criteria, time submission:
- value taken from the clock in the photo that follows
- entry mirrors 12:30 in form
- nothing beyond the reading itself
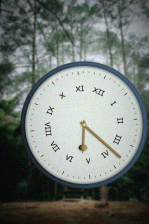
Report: 5:18
